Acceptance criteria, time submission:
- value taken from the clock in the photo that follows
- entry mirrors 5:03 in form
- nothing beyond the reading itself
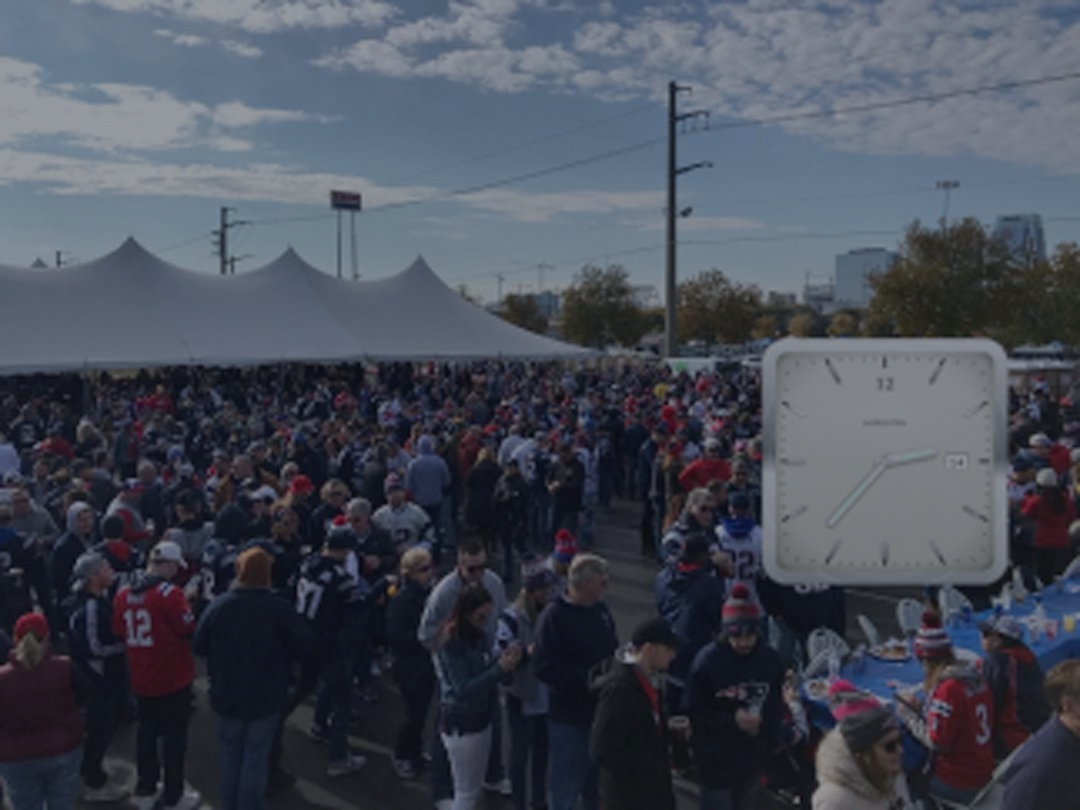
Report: 2:37
